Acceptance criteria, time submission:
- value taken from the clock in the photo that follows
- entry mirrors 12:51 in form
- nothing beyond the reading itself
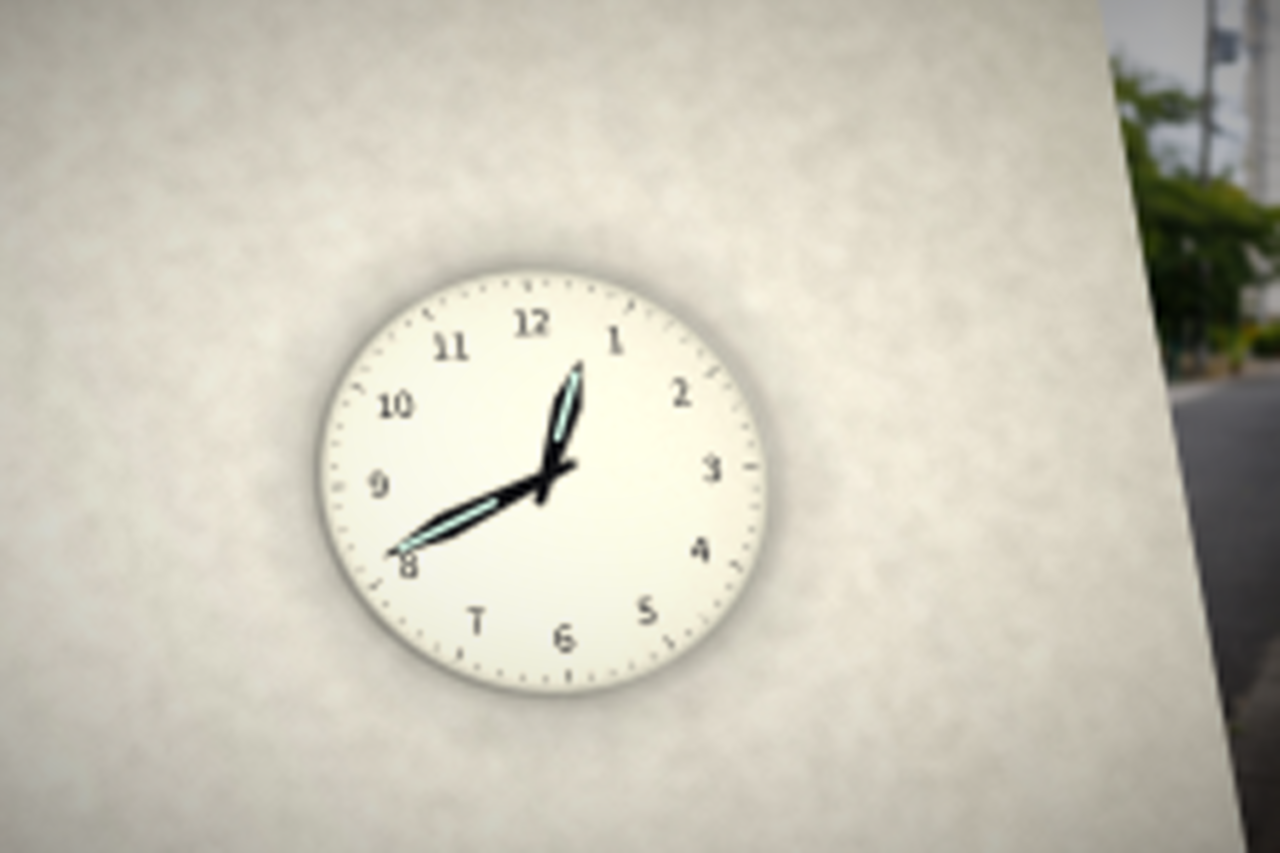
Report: 12:41
